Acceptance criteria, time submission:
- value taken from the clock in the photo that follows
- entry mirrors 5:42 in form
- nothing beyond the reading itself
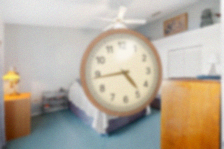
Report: 4:44
